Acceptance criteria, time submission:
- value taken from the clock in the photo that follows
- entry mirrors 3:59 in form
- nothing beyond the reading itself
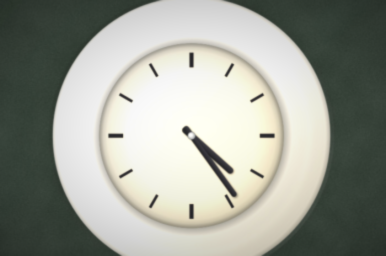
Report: 4:24
